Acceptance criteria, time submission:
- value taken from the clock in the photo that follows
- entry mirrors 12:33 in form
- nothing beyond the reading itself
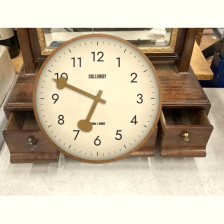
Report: 6:49
